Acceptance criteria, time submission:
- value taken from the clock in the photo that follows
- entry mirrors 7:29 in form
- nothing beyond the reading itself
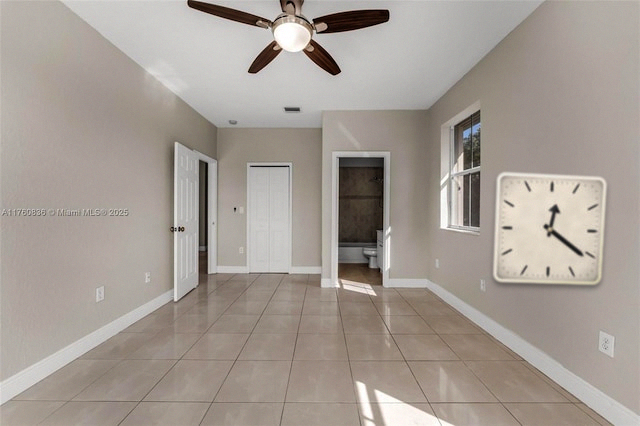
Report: 12:21
